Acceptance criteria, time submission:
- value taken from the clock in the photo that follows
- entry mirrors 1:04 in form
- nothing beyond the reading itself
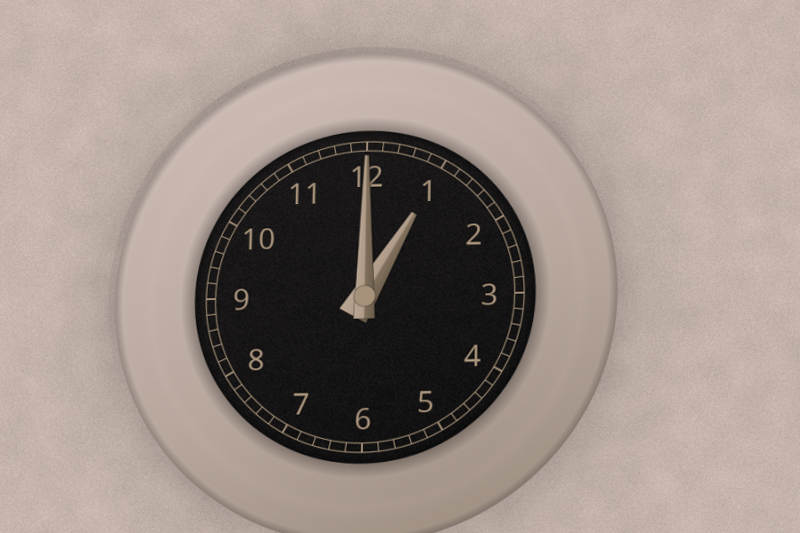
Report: 1:00
